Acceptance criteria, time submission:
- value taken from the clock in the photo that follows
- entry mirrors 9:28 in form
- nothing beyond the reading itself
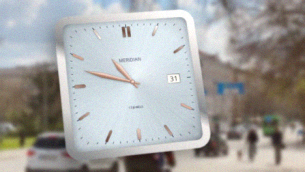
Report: 10:48
